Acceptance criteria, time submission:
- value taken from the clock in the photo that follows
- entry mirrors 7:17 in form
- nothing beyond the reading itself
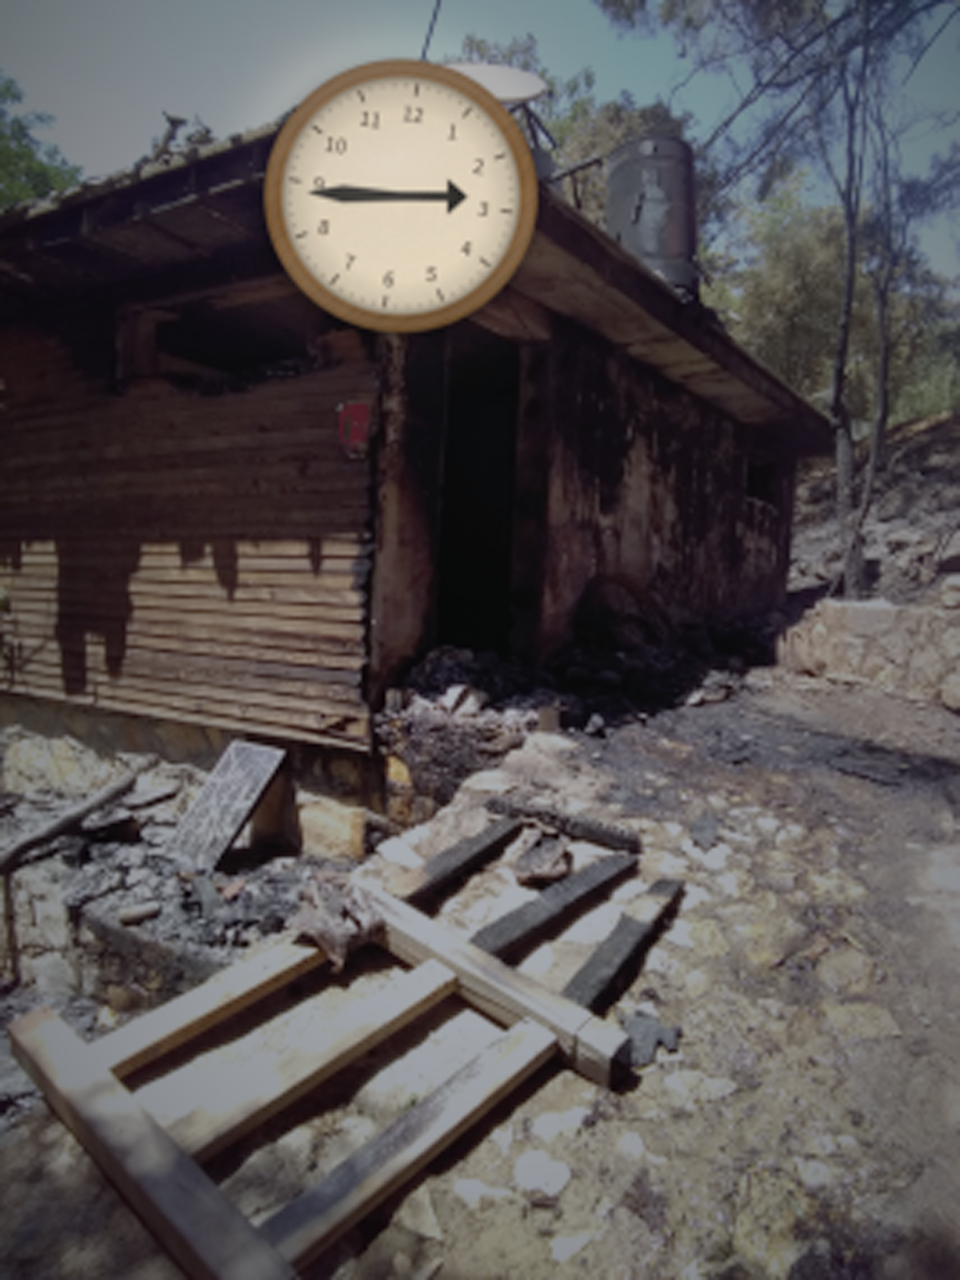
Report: 2:44
